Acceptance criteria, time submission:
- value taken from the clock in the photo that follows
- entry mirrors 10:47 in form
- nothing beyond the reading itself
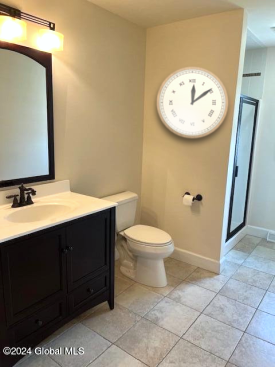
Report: 12:09
